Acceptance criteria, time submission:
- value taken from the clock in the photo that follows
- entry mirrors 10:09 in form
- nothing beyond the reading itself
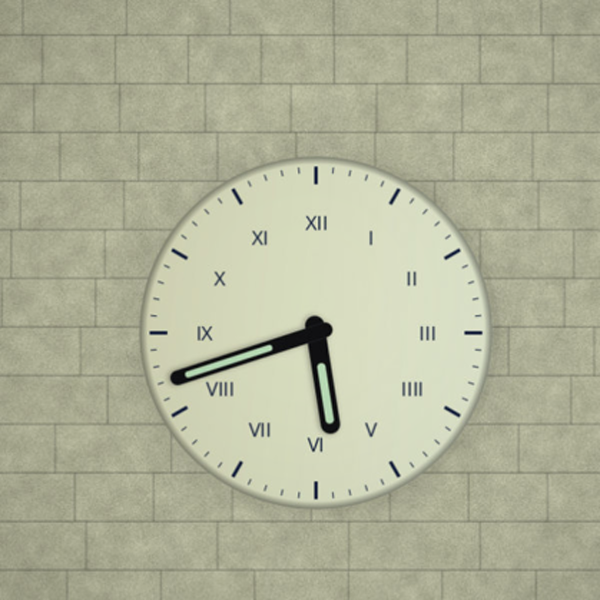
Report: 5:42
